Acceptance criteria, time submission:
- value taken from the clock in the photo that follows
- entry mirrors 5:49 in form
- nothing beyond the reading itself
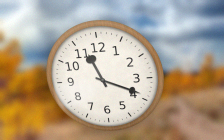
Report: 11:19
